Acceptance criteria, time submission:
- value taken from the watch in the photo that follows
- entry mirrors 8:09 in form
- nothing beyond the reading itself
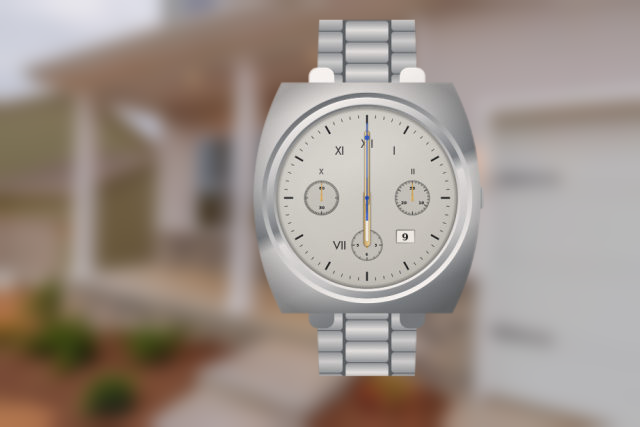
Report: 6:00
